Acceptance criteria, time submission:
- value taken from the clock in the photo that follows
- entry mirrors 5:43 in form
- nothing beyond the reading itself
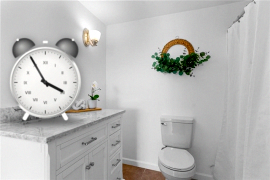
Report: 3:55
